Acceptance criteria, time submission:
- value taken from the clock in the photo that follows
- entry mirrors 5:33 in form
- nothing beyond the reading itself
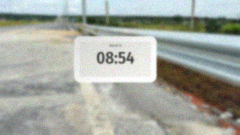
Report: 8:54
